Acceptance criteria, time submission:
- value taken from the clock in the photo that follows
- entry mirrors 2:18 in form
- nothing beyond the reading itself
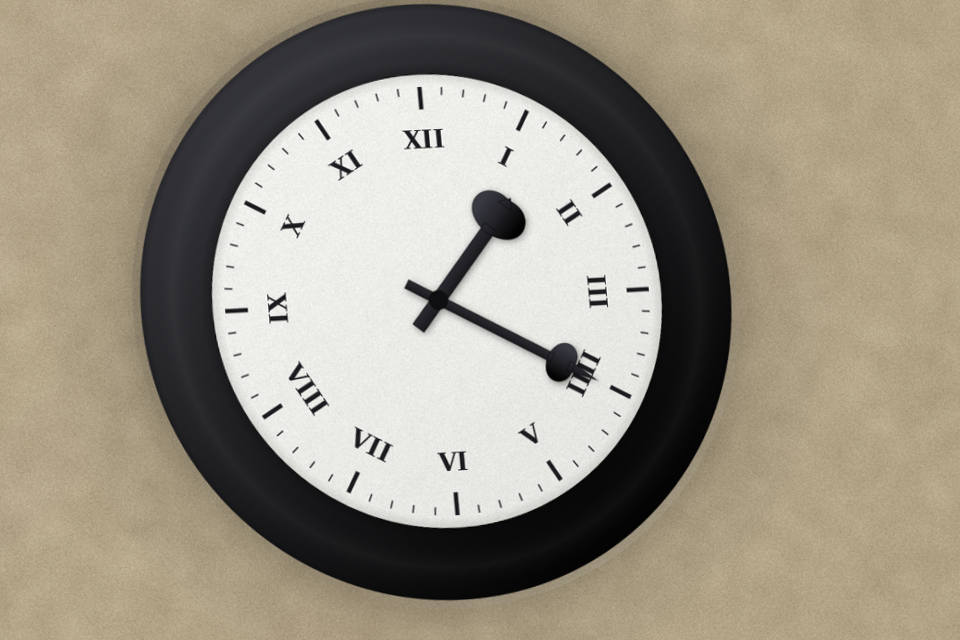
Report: 1:20
